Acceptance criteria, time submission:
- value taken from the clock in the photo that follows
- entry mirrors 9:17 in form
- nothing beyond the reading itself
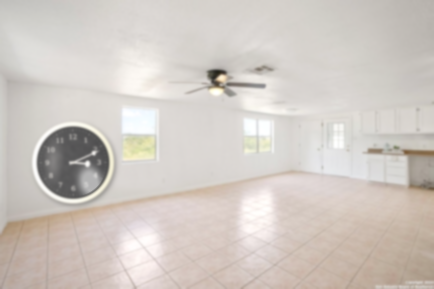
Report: 3:11
